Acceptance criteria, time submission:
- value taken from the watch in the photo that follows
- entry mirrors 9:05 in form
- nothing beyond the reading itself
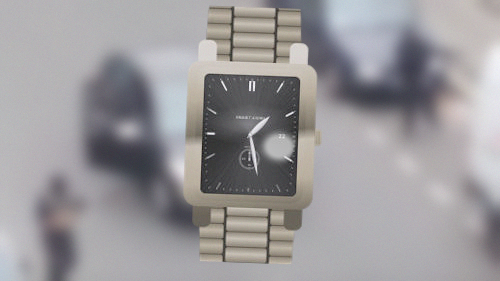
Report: 1:28
